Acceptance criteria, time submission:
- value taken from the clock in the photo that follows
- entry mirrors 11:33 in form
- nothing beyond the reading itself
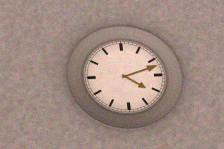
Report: 4:12
